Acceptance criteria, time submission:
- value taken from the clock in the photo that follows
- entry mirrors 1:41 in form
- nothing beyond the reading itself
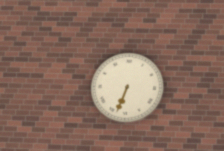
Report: 6:33
